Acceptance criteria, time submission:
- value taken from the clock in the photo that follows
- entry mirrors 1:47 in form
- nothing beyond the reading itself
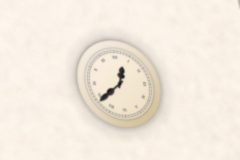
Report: 12:39
